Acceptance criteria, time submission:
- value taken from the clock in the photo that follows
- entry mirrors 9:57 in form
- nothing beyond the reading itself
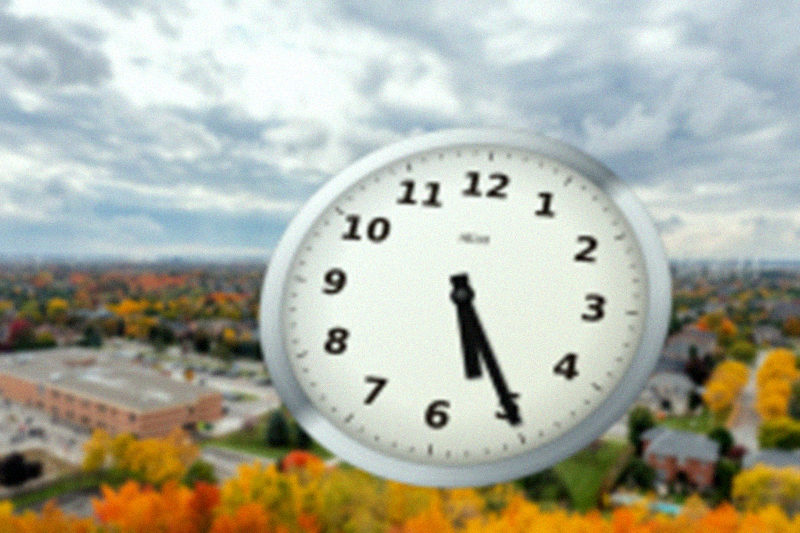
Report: 5:25
